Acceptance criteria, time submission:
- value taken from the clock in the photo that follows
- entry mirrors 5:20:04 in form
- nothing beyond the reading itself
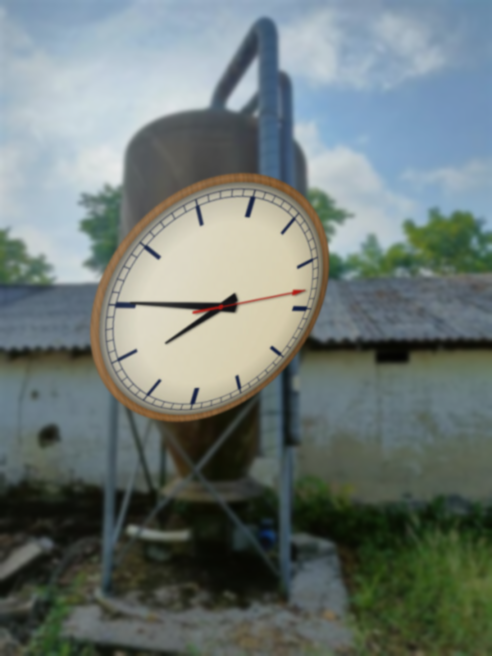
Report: 7:45:13
